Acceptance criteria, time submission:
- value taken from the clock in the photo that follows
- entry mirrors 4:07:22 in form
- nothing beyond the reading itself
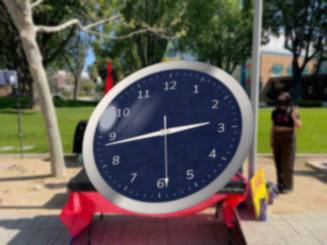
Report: 2:43:29
